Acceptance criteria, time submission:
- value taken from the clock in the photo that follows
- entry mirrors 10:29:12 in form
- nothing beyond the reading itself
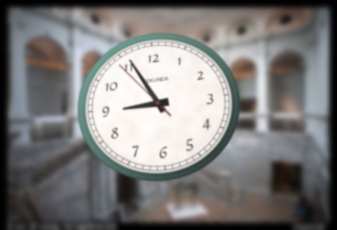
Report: 8:55:54
